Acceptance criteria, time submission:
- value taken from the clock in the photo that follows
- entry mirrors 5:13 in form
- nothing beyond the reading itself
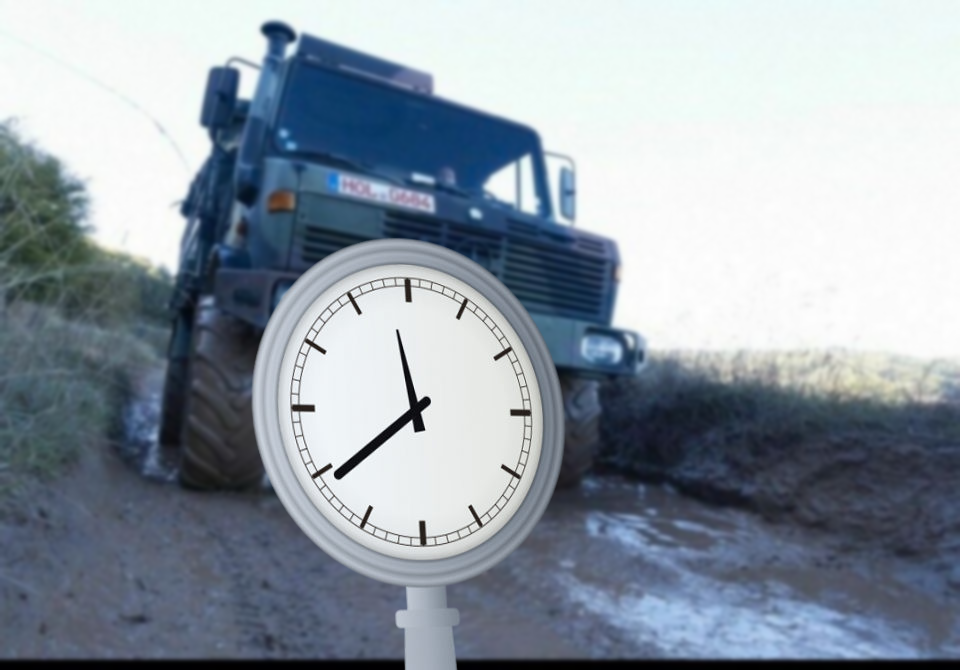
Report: 11:39
